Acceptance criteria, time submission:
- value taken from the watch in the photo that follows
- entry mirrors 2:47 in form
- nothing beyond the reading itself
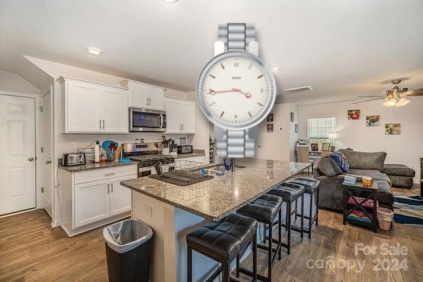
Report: 3:44
